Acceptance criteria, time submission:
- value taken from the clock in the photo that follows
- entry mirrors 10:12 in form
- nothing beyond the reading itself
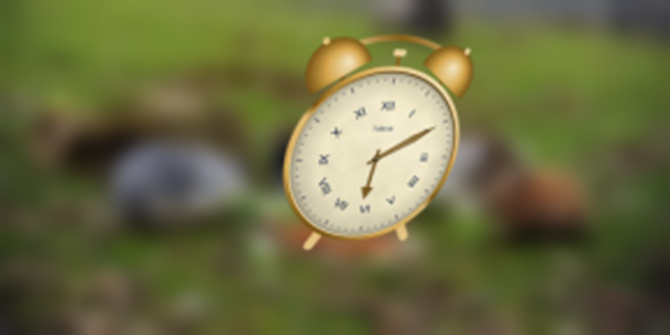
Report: 6:10
